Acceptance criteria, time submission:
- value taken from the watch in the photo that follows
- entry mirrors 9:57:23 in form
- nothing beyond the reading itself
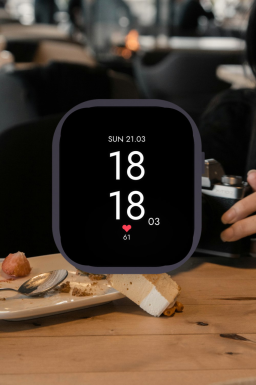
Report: 18:18:03
